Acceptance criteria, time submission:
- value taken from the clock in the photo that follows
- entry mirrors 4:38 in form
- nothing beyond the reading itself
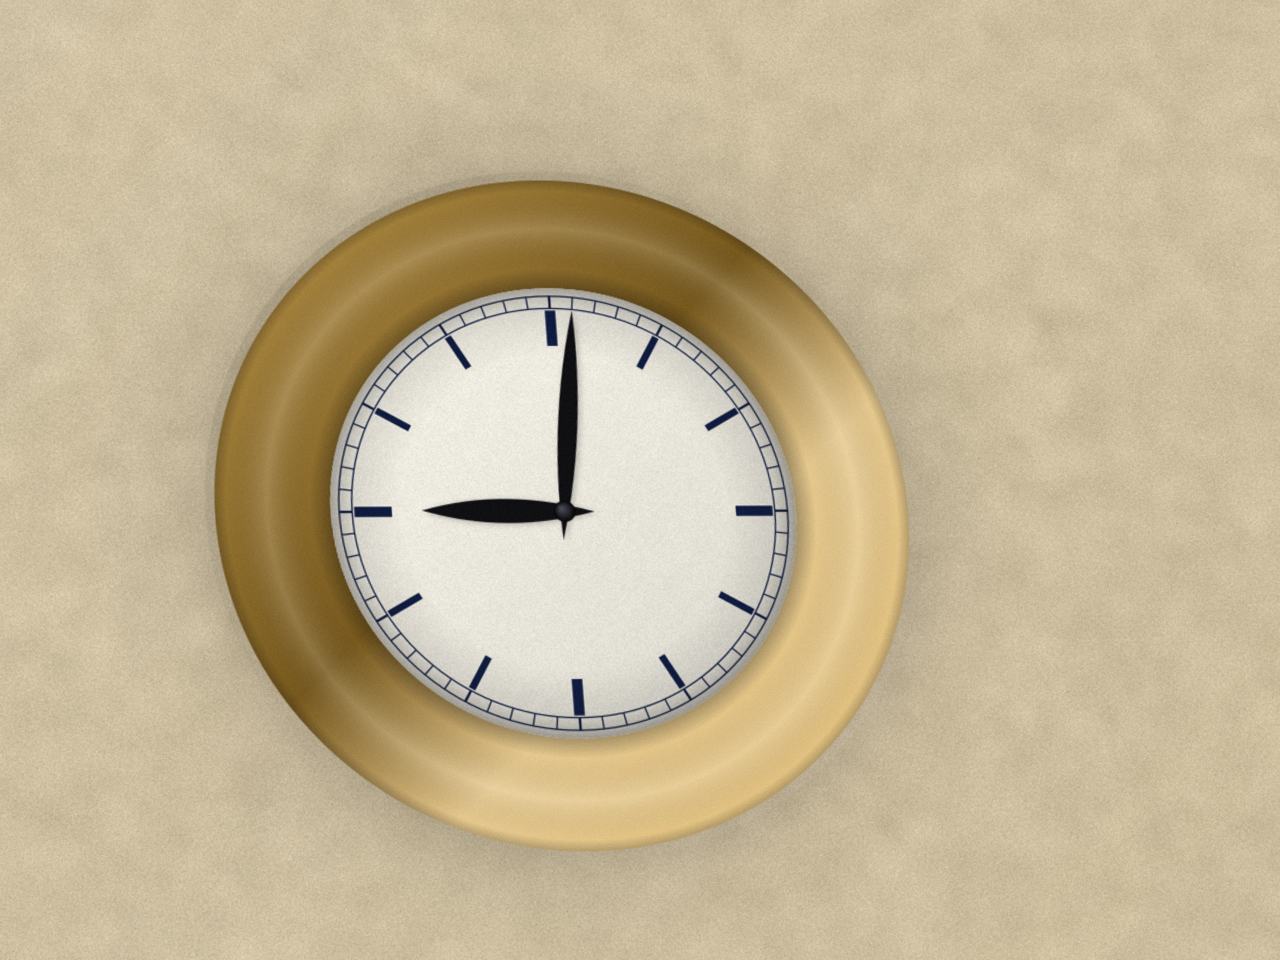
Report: 9:01
